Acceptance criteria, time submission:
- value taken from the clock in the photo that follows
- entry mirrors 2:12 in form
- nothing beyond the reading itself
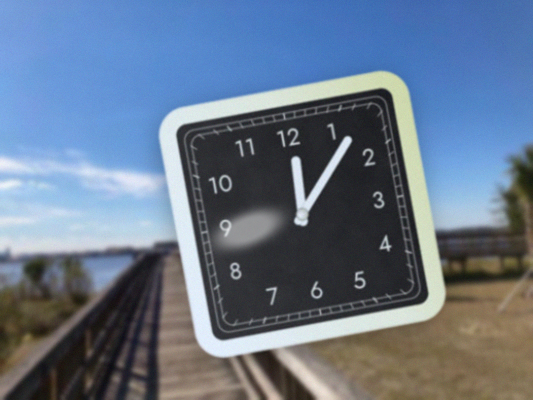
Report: 12:07
